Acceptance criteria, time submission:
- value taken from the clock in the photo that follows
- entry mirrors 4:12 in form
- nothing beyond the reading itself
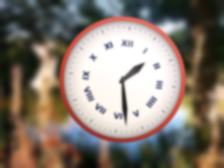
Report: 1:28
